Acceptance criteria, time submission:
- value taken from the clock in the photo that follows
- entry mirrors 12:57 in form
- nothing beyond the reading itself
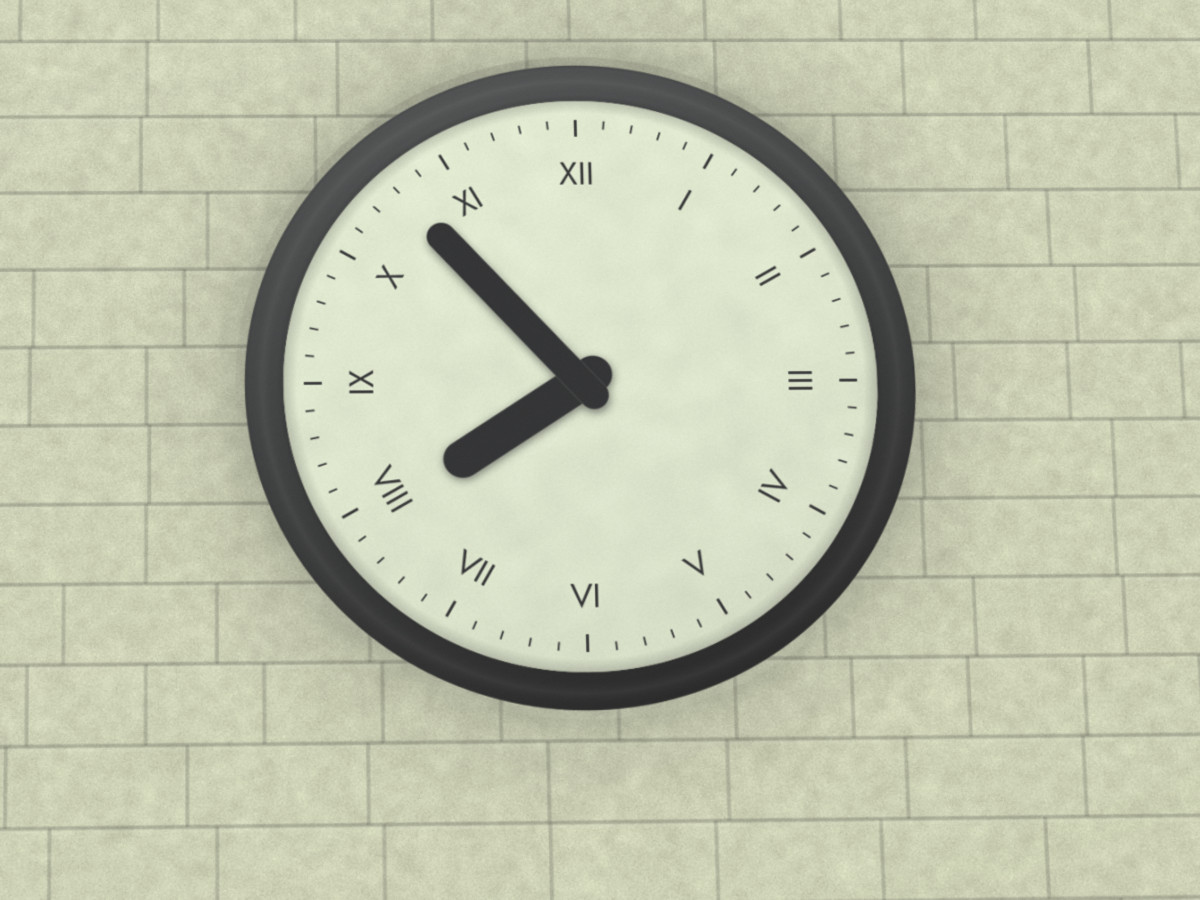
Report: 7:53
